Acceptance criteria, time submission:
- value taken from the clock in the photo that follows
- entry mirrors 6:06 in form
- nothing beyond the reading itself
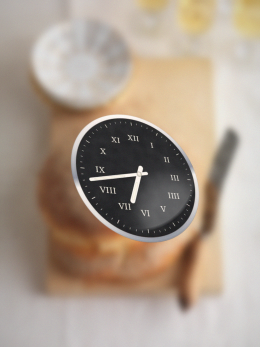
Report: 6:43
